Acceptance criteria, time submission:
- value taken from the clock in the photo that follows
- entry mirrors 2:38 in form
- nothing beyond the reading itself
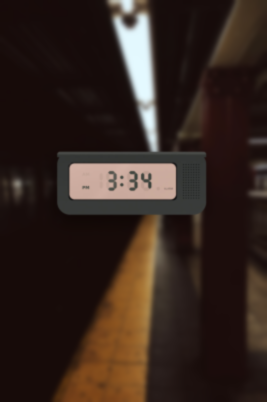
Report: 3:34
